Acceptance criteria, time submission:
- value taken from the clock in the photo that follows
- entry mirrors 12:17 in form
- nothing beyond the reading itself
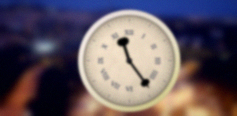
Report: 11:24
